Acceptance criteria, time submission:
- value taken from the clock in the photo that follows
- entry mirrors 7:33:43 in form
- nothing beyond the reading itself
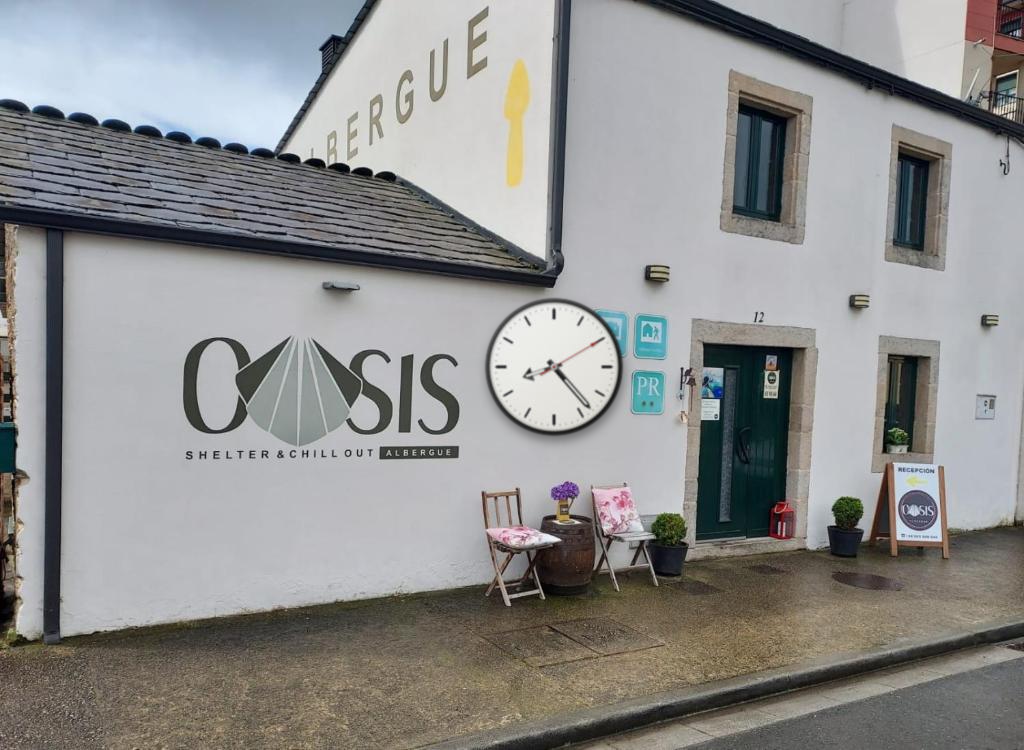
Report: 8:23:10
